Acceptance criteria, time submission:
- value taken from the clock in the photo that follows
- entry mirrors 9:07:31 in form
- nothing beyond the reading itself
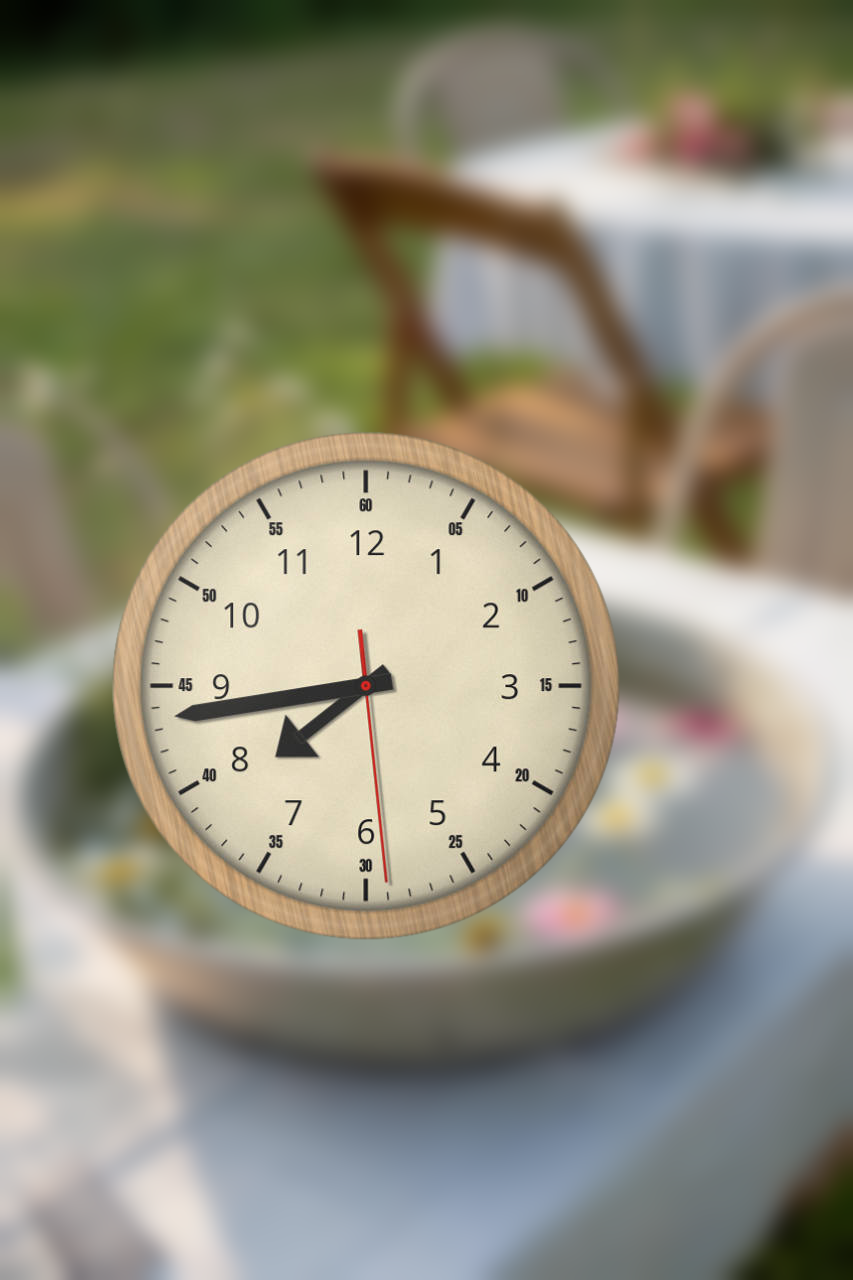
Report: 7:43:29
